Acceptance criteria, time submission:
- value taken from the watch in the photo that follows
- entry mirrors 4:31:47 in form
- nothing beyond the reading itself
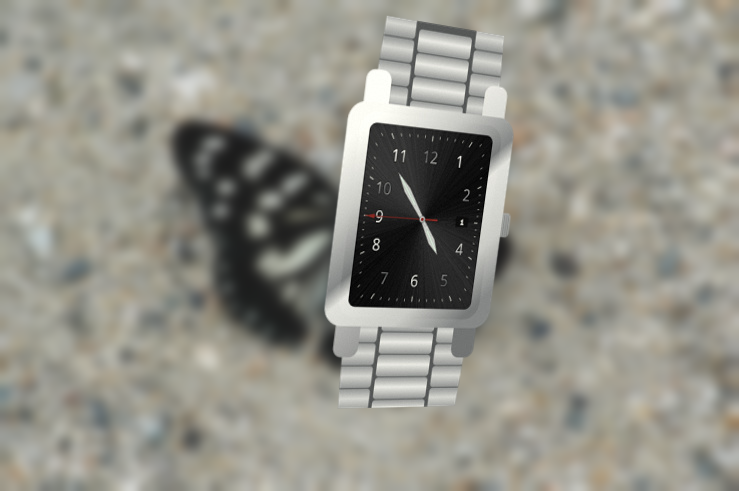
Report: 4:53:45
